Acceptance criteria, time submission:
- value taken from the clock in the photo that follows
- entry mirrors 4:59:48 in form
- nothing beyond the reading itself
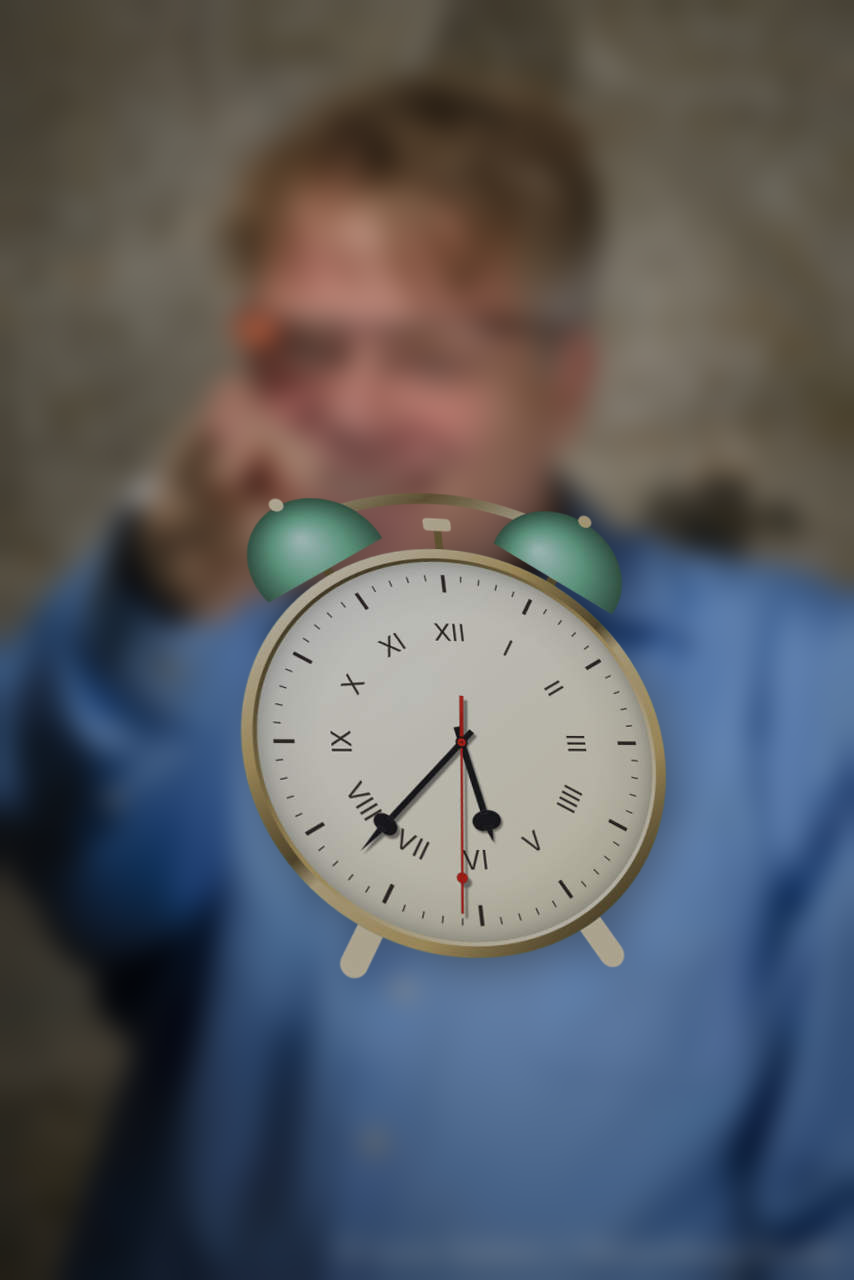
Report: 5:37:31
